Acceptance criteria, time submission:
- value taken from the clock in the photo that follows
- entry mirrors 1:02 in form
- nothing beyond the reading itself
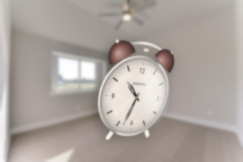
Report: 10:33
